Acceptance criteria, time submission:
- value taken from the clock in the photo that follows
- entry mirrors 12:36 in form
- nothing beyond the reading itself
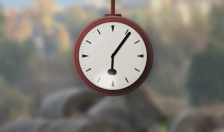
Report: 6:06
